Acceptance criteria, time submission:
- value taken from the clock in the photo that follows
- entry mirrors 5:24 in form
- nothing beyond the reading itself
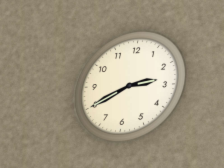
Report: 2:40
